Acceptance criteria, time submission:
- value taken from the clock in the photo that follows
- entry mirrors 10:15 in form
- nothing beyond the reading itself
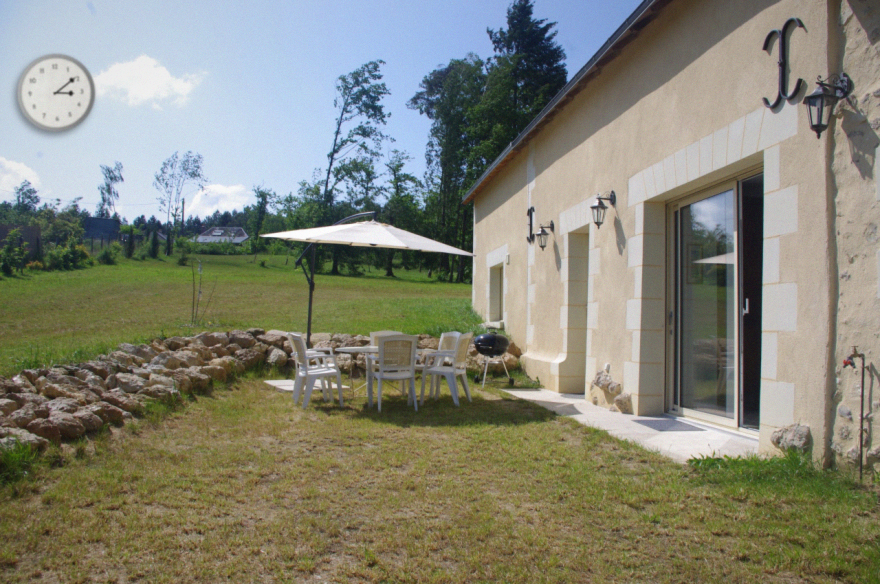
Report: 3:09
